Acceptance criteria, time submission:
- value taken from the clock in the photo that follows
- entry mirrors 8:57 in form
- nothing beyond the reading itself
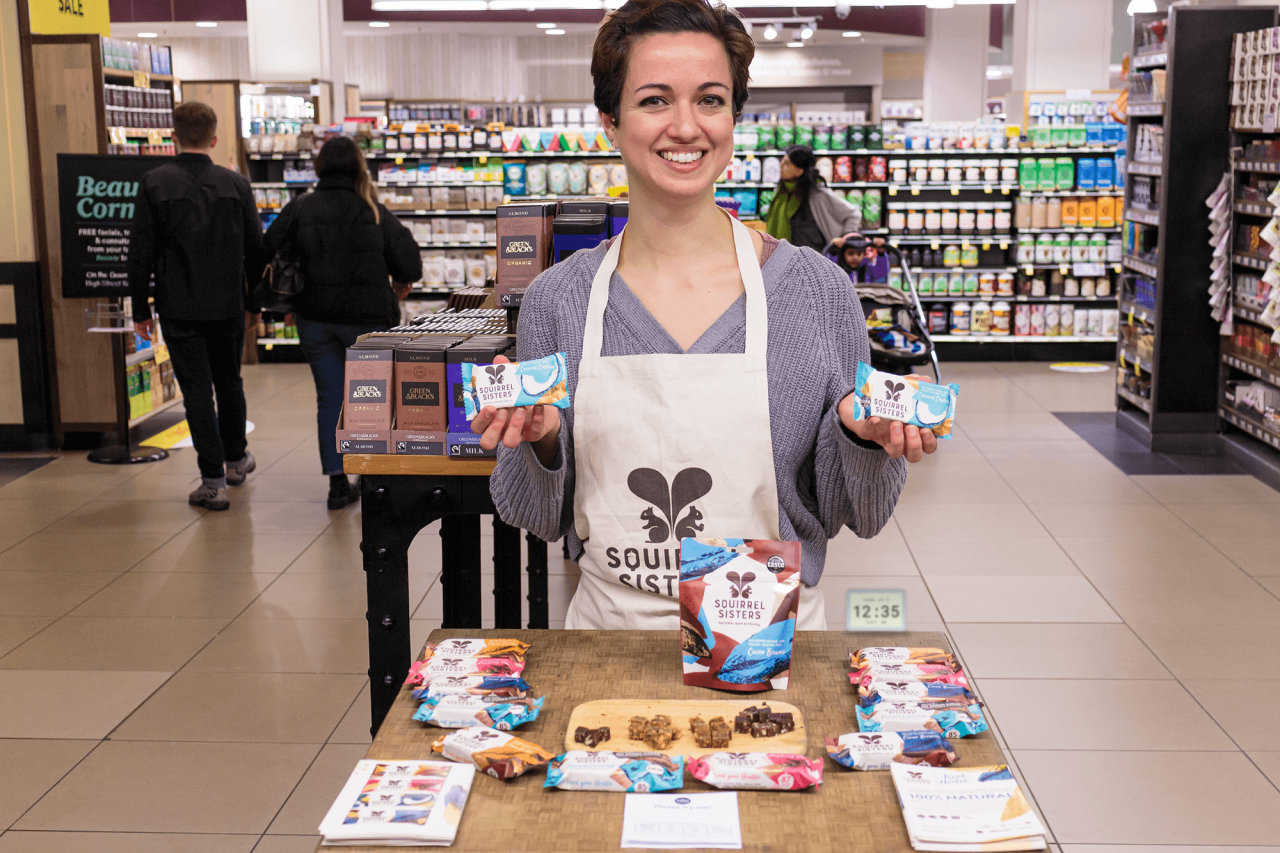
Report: 12:35
